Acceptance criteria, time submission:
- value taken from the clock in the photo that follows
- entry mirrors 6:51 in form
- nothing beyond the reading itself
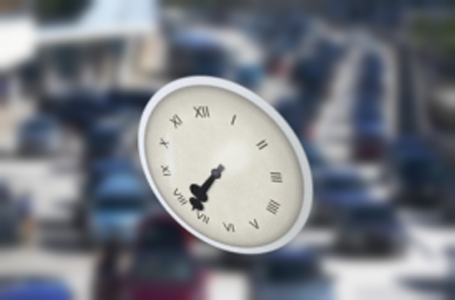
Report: 7:37
